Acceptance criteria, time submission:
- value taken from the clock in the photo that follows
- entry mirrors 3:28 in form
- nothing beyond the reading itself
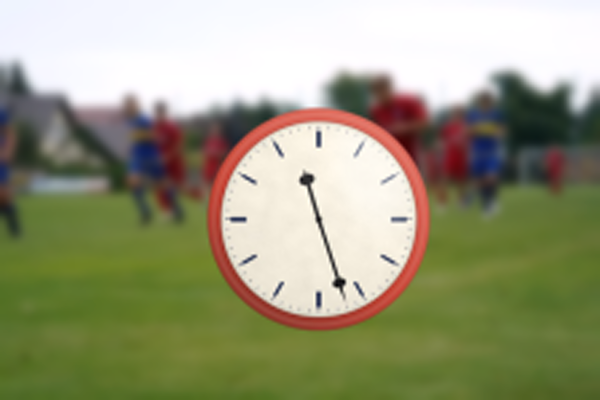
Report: 11:27
